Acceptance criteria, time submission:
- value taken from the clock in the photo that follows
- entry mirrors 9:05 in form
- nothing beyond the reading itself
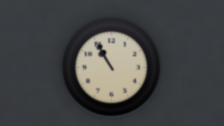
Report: 10:55
